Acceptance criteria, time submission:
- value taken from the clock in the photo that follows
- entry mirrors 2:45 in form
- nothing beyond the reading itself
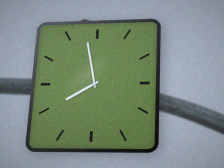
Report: 7:58
